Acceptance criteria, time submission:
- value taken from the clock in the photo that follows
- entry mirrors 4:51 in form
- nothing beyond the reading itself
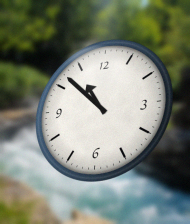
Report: 10:52
